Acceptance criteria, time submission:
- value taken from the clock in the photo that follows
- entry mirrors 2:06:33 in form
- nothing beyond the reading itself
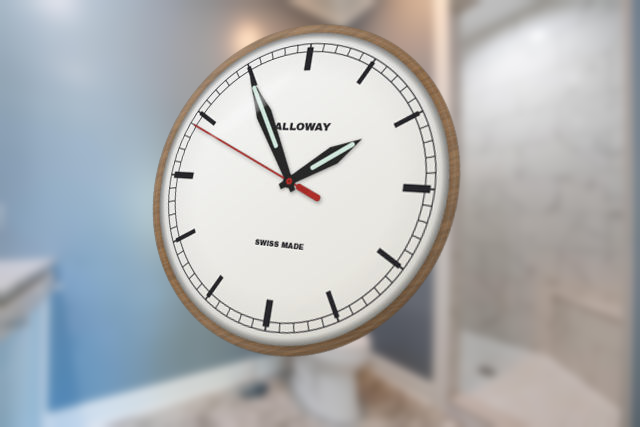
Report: 1:54:49
